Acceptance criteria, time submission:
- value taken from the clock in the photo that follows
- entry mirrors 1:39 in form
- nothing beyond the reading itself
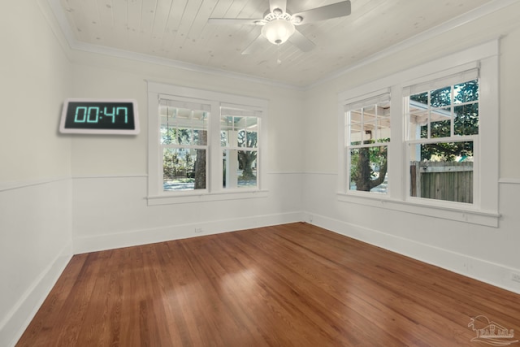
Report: 0:47
